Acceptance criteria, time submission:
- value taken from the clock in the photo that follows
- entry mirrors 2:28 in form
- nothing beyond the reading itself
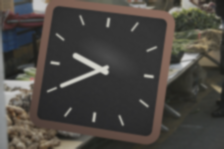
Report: 9:40
